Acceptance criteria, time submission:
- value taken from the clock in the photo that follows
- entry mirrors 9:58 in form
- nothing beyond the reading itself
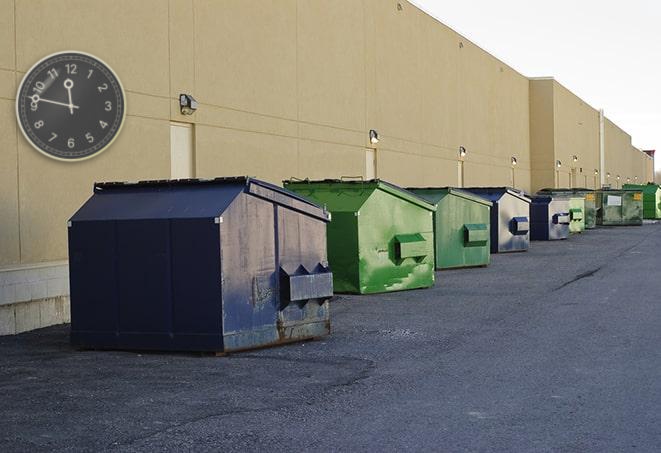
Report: 11:47
